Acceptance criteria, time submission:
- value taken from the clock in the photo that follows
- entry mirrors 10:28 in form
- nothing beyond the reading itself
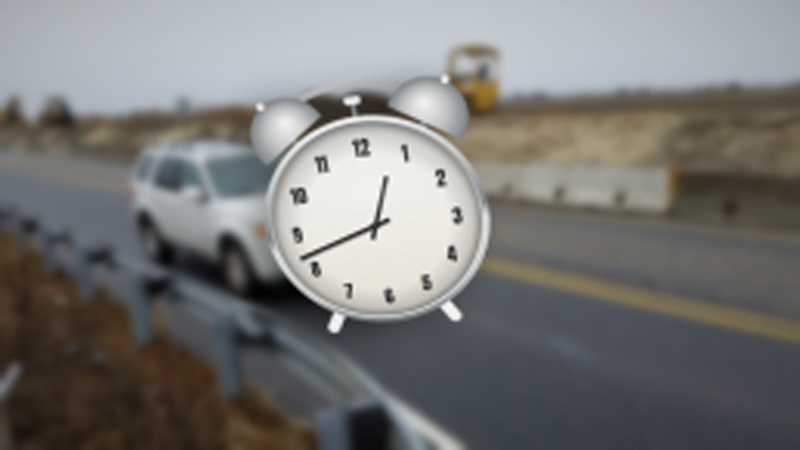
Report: 12:42
